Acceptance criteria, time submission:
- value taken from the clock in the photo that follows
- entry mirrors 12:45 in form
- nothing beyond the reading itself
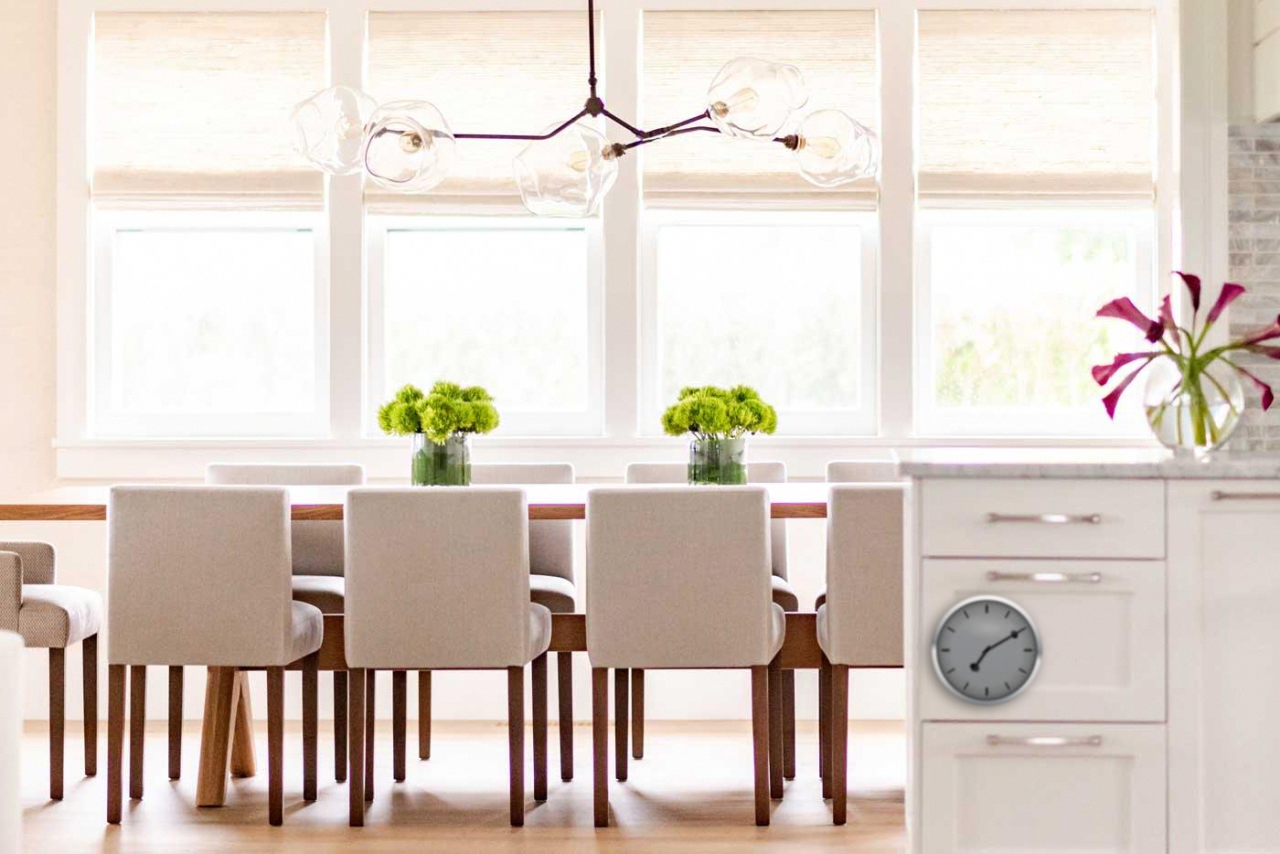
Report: 7:10
